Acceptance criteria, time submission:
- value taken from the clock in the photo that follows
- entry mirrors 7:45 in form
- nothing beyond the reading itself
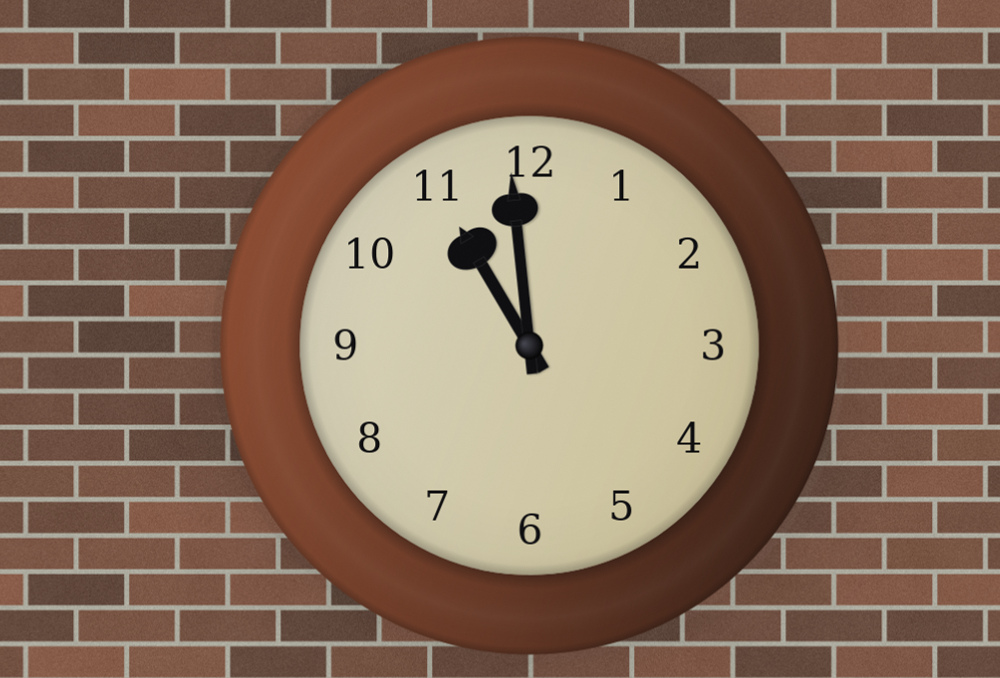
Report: 10:59
